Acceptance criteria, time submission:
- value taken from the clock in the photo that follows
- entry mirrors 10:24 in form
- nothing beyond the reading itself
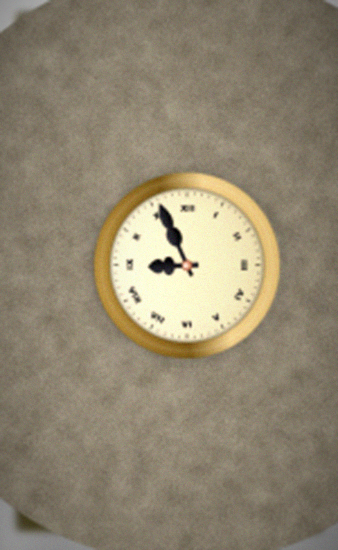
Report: 8:56
